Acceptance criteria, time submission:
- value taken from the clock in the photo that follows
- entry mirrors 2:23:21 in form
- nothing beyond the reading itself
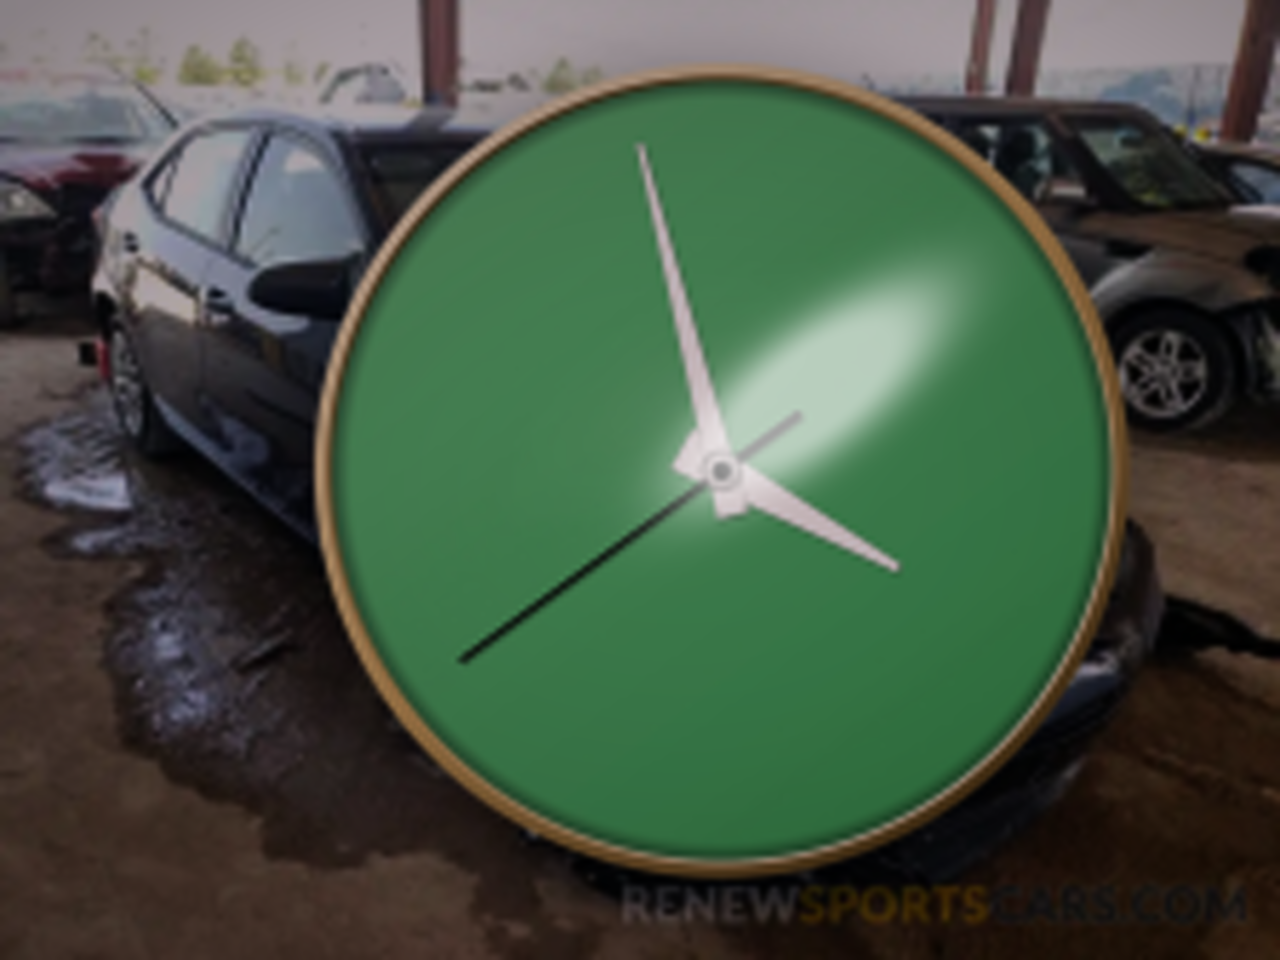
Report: 3:57:39
